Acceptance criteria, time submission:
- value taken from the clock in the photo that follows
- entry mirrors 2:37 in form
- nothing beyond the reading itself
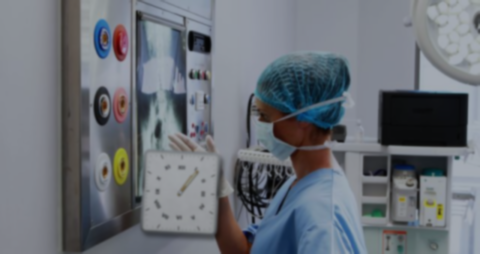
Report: 1:06
